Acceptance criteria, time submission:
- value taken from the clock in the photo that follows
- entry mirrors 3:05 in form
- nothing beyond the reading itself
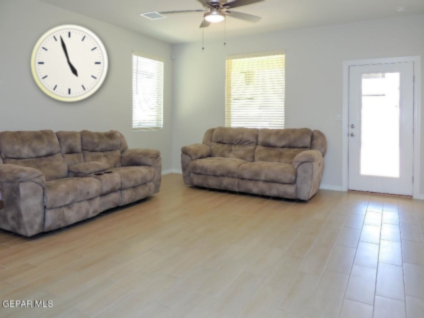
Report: 4:57
